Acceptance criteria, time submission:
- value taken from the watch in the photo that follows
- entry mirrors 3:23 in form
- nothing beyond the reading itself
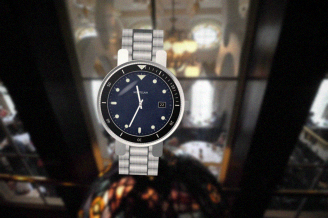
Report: 11:34
